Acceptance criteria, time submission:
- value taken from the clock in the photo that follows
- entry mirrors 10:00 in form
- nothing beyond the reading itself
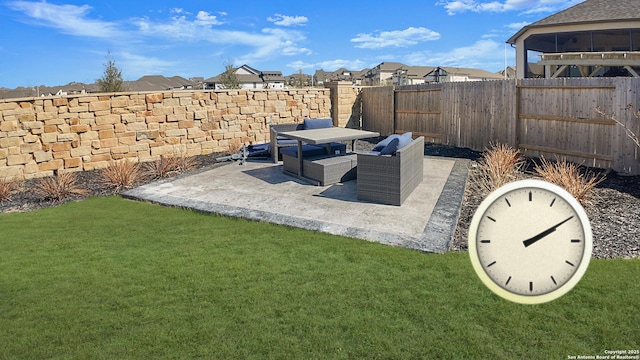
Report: 2:10
